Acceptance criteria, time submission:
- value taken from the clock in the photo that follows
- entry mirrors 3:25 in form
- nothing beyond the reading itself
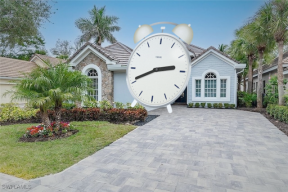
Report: 2:41
